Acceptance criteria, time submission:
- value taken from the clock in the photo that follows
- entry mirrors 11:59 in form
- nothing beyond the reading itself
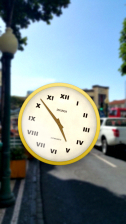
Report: 4:52
